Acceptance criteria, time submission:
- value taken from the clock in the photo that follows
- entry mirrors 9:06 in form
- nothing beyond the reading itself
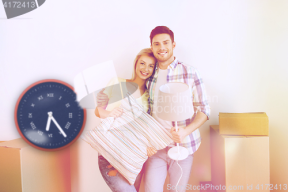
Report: 6:24
